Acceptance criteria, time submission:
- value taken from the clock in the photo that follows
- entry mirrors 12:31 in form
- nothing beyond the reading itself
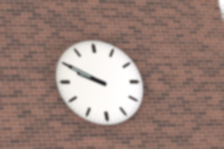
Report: 9:50
